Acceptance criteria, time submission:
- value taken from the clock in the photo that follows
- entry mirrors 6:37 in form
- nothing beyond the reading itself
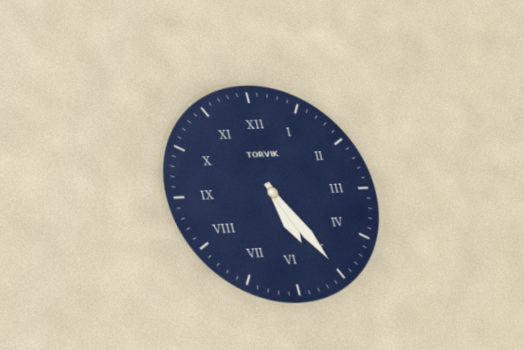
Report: 5:25
